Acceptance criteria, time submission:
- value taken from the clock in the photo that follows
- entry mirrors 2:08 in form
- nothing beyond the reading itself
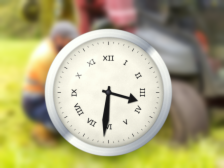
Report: 3:31
